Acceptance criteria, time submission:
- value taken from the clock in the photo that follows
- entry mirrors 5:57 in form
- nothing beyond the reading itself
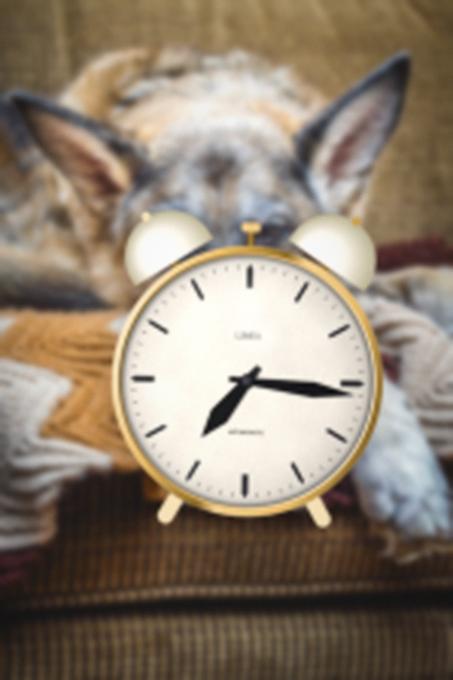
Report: 7:16
